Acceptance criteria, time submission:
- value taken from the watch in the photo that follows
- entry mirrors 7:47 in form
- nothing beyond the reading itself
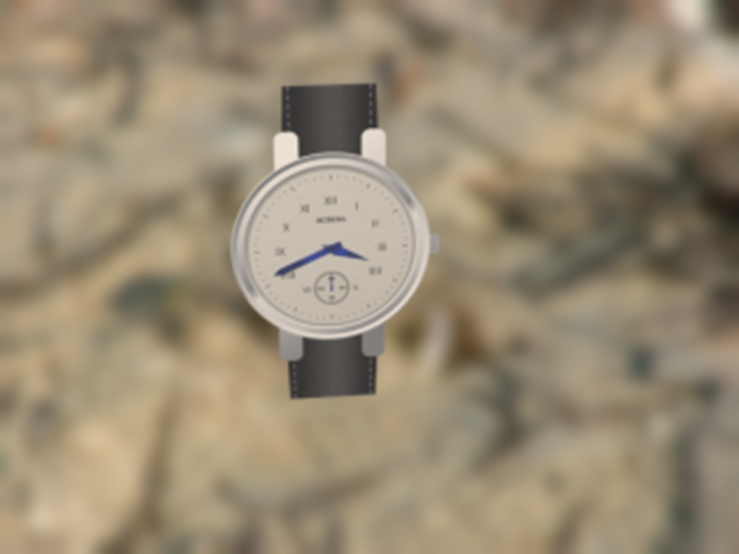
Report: 3:41
